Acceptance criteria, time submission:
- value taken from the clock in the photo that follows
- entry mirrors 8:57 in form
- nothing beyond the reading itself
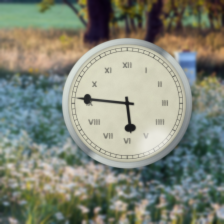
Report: 5:46
